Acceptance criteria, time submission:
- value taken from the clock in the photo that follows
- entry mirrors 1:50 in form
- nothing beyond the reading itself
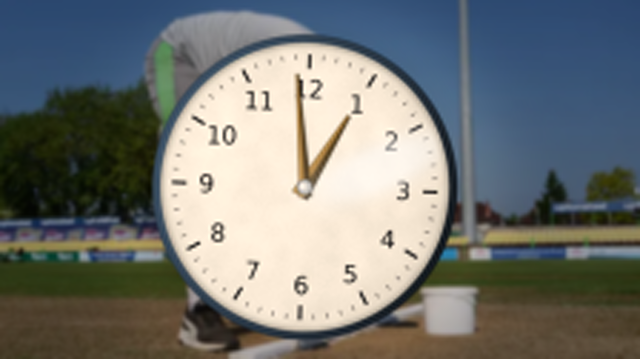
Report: 12:59
